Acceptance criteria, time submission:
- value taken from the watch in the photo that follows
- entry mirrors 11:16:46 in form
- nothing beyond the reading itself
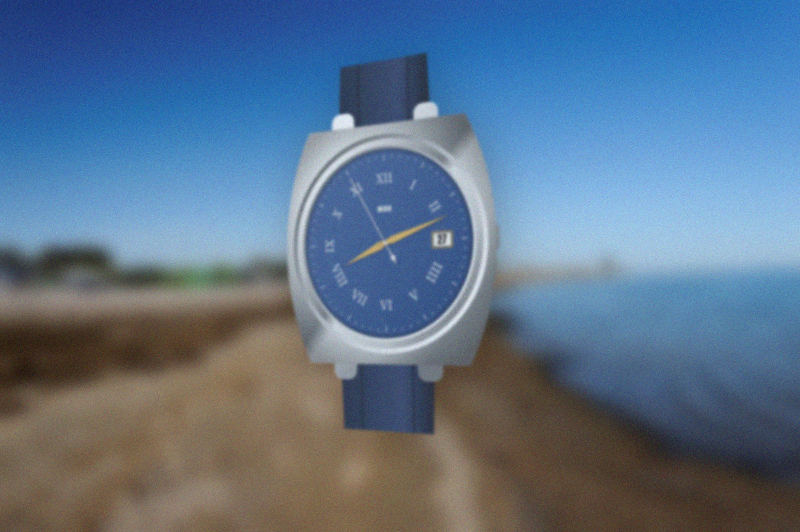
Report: 8:11:55
